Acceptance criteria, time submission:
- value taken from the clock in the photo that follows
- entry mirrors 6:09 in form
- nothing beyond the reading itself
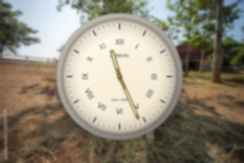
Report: 11:26
